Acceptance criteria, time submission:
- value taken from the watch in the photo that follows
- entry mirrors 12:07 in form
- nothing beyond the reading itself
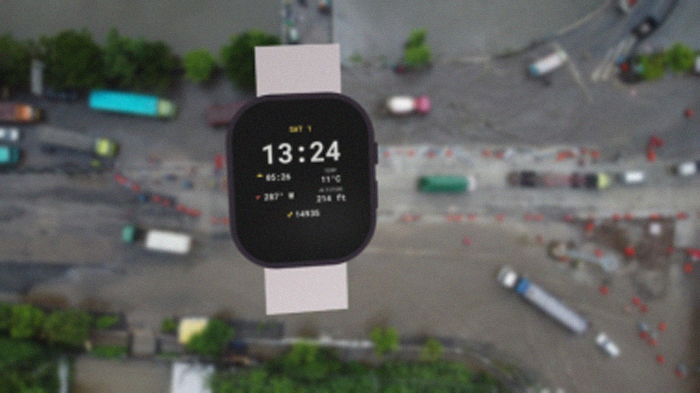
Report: 13:24
